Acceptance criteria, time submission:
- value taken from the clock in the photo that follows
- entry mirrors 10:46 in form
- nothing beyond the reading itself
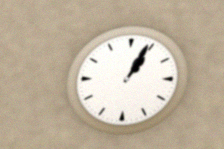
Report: 1:04
